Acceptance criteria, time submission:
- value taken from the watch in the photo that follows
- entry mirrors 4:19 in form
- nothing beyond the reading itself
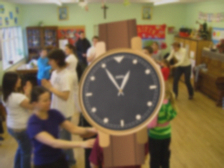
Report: 12:55
